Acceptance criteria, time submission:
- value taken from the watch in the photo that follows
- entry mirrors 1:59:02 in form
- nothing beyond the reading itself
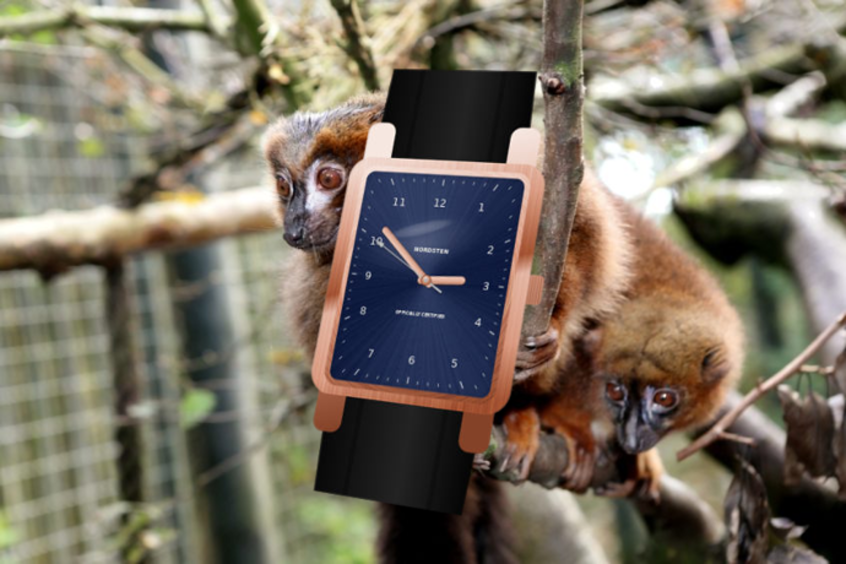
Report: 2:51:50
